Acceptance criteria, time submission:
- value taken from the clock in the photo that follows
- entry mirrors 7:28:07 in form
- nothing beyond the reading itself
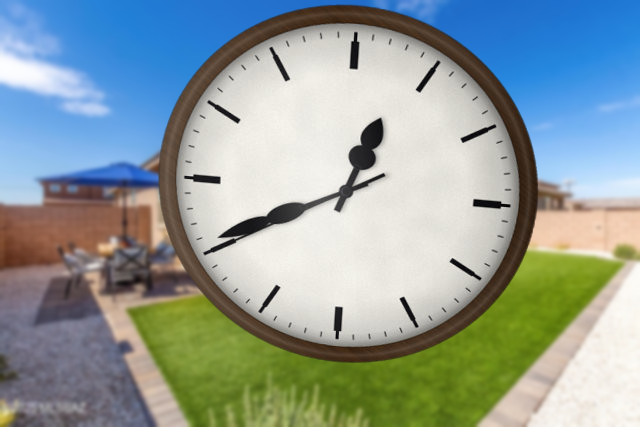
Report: 12:40:40
